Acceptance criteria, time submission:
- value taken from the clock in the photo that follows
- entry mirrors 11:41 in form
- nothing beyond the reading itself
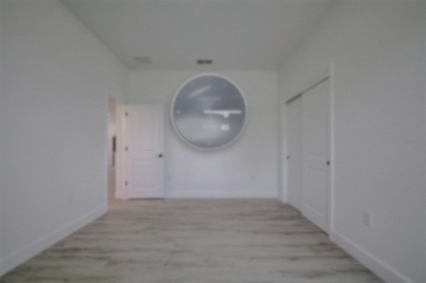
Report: 3:15
